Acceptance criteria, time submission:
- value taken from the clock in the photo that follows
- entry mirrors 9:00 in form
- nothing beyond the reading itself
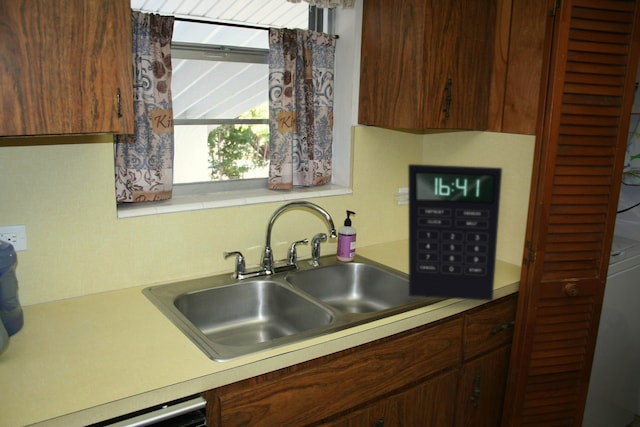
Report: 16:41
